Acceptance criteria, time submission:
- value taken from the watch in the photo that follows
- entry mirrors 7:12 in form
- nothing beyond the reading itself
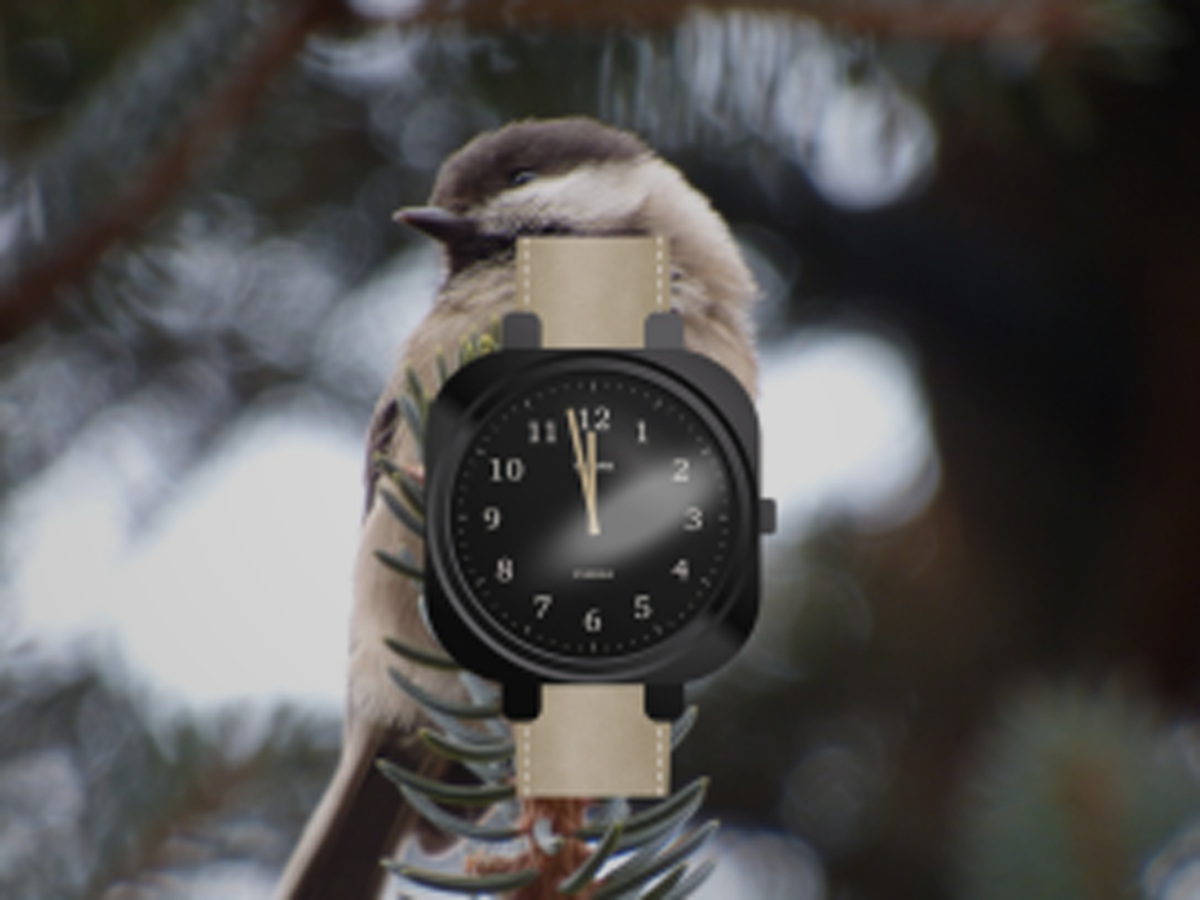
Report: 11:58
